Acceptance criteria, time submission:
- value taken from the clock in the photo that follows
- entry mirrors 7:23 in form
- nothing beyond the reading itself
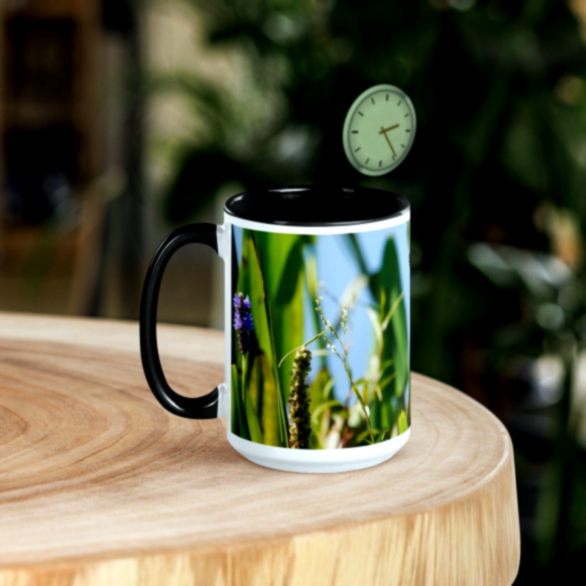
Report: 2:24
